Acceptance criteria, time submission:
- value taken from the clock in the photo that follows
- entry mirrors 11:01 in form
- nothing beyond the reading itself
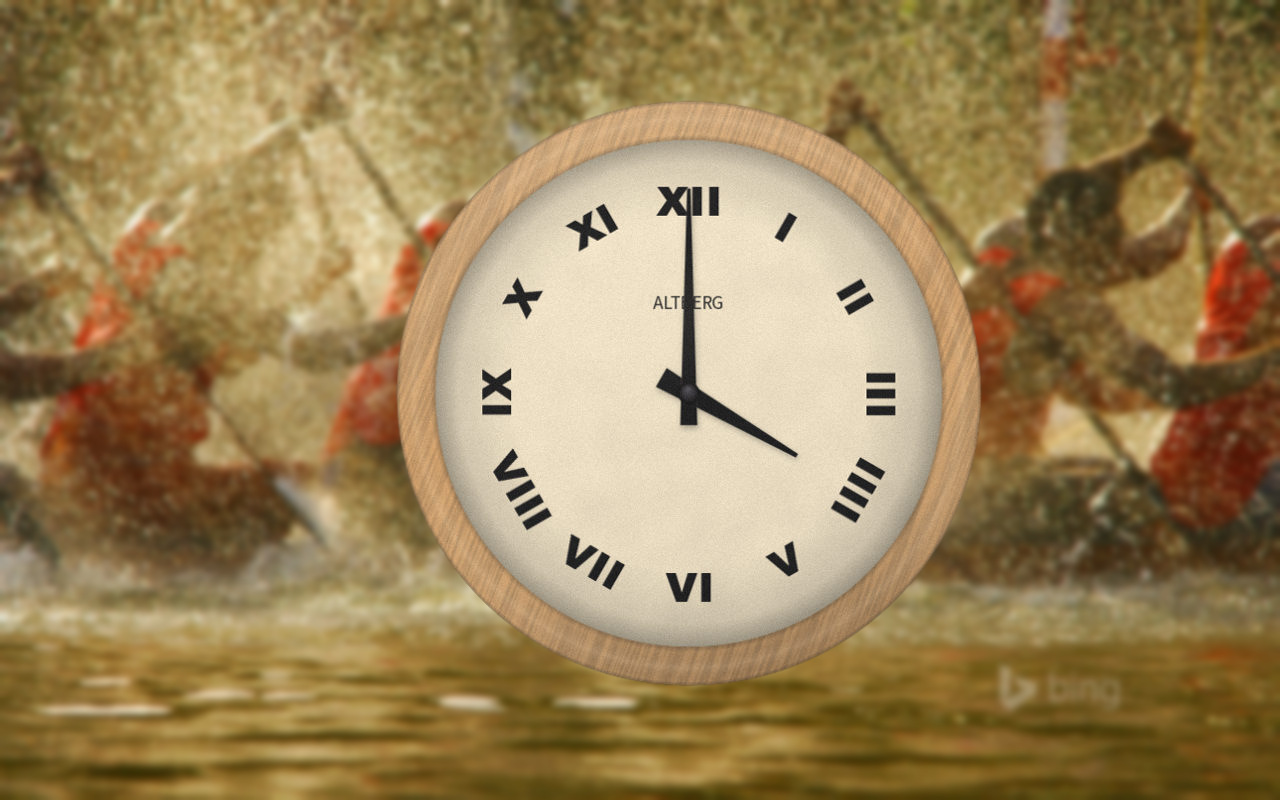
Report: 4:00
